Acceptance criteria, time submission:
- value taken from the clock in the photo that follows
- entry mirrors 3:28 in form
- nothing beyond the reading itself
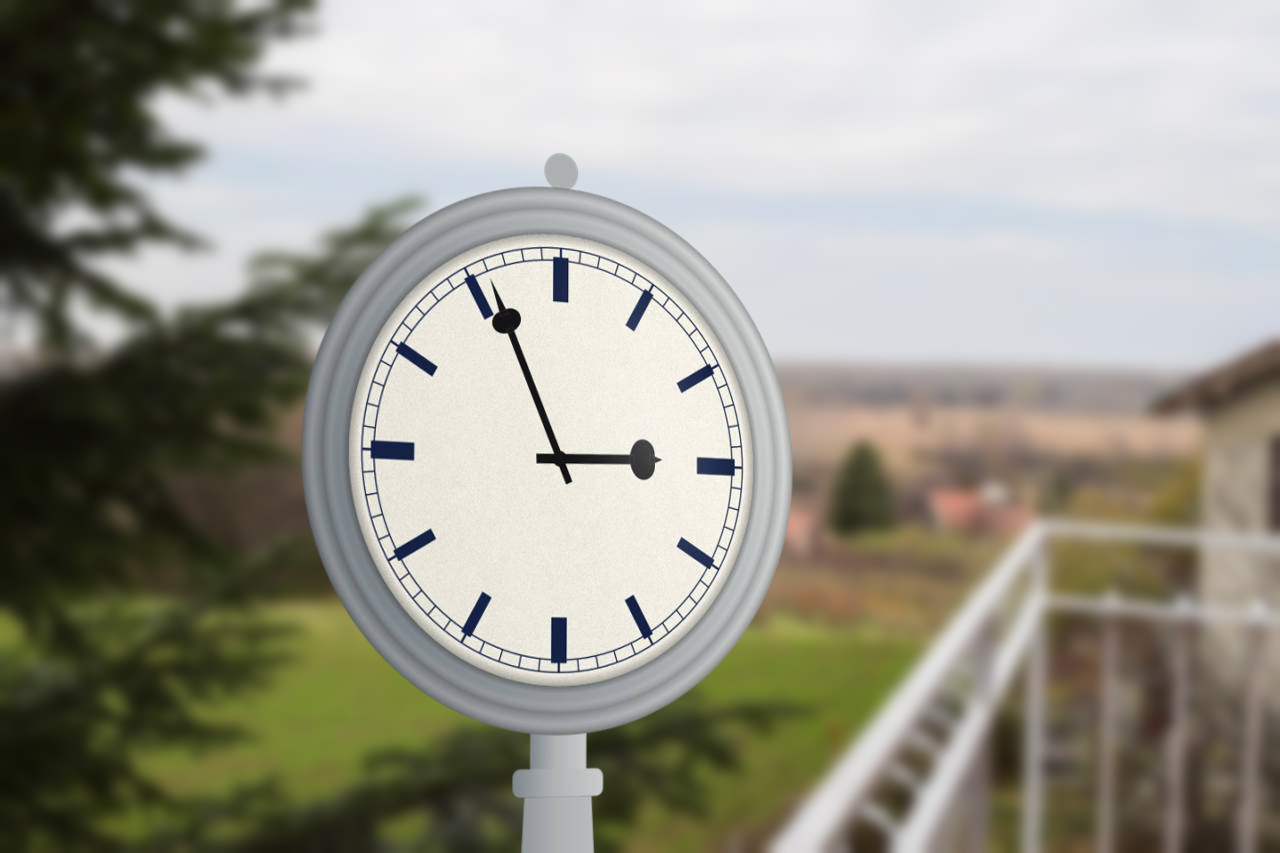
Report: 2:56
